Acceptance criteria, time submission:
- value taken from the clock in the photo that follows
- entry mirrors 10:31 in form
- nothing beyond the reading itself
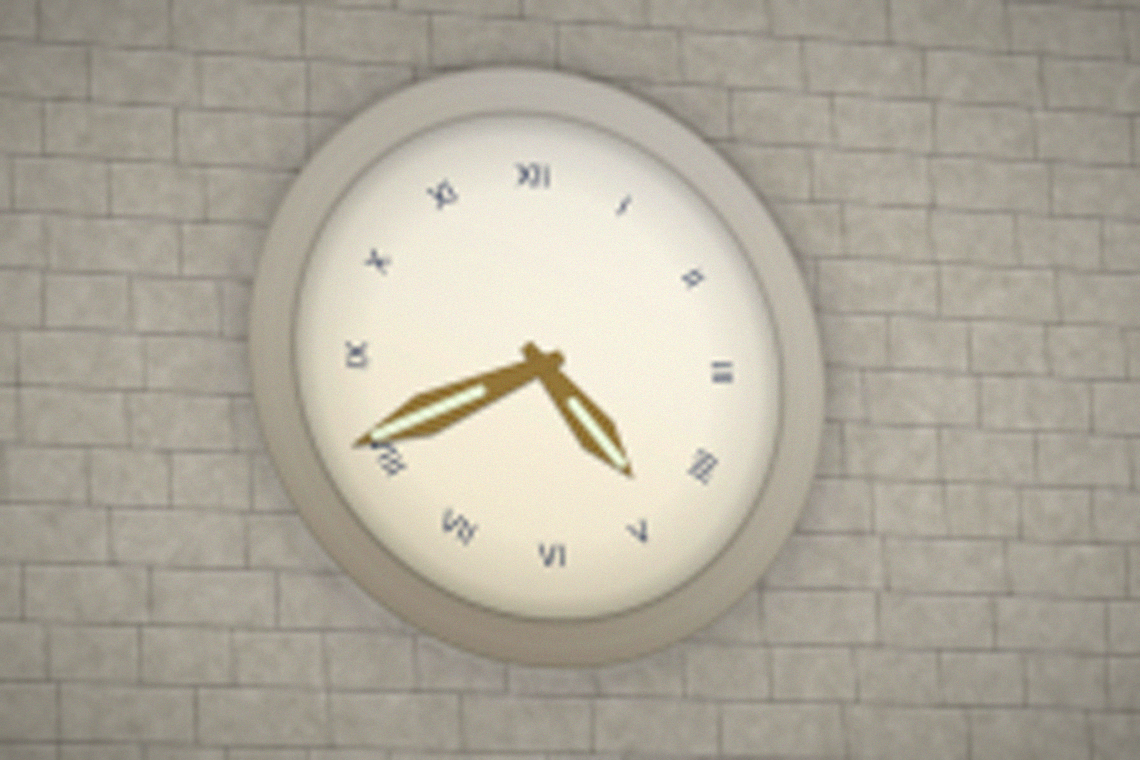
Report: 4:41
